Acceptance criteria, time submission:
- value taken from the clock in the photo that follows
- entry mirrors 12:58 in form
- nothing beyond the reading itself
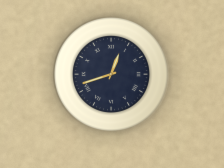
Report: 12:42
